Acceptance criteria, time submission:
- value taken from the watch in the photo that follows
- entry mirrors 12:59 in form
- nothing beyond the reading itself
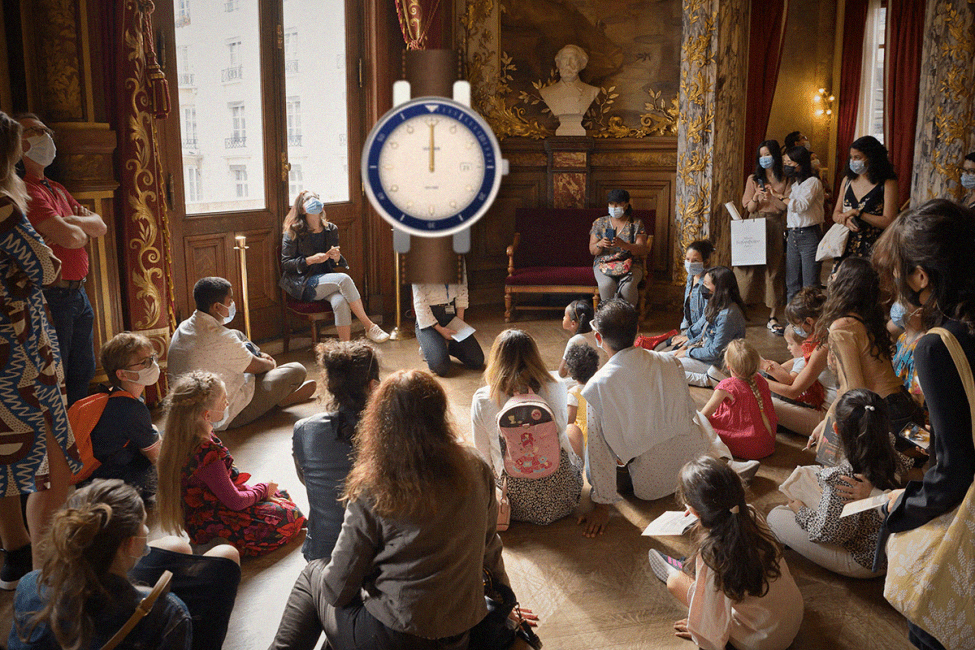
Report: 12:00
